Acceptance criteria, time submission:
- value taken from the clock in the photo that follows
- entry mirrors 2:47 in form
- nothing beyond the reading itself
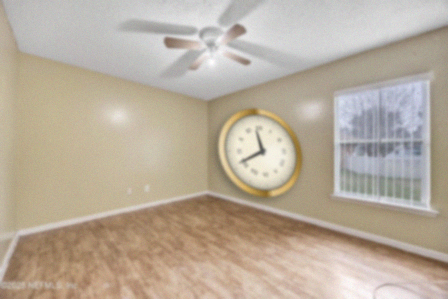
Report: 11:41
